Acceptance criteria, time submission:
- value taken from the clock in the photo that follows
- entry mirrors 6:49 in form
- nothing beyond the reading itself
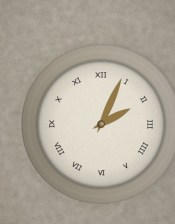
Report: 2:04
